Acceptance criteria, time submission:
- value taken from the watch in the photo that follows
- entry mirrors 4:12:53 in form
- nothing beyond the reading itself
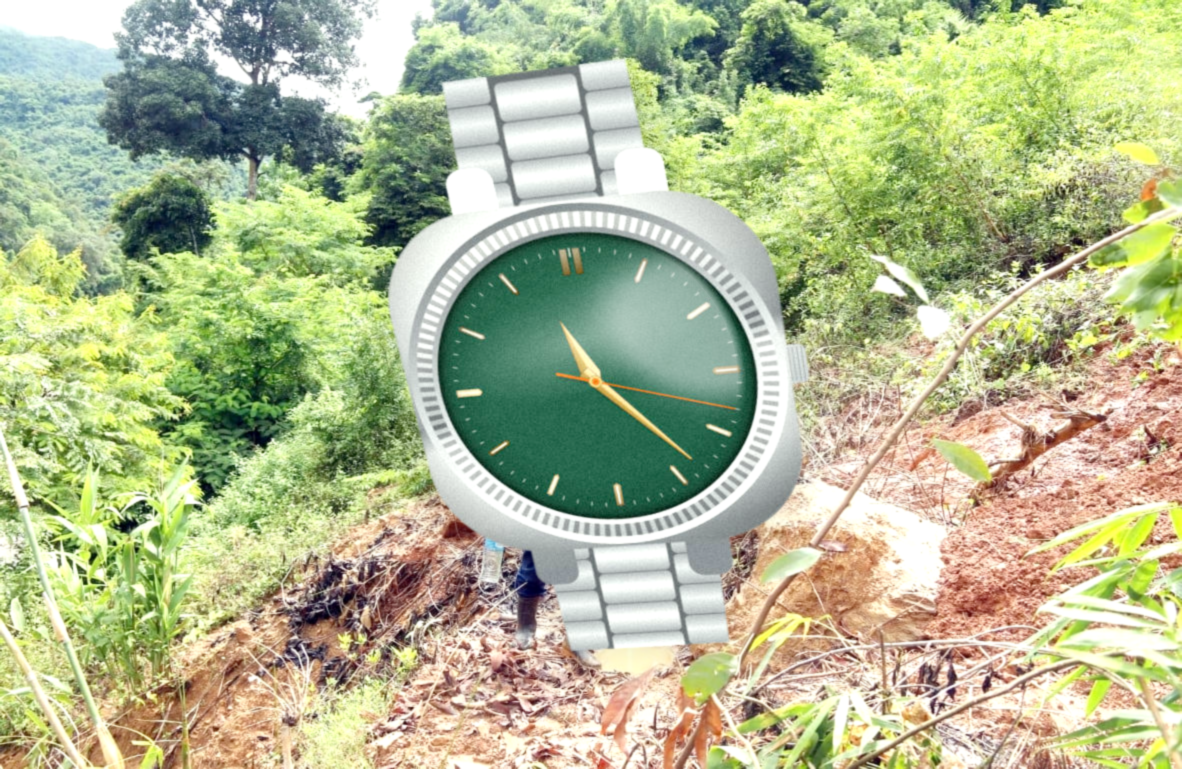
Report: 11:23:18
